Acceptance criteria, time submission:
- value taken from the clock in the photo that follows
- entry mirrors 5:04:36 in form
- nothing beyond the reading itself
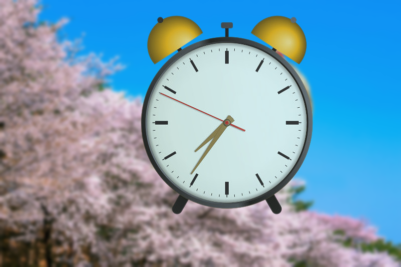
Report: 7:35:49
